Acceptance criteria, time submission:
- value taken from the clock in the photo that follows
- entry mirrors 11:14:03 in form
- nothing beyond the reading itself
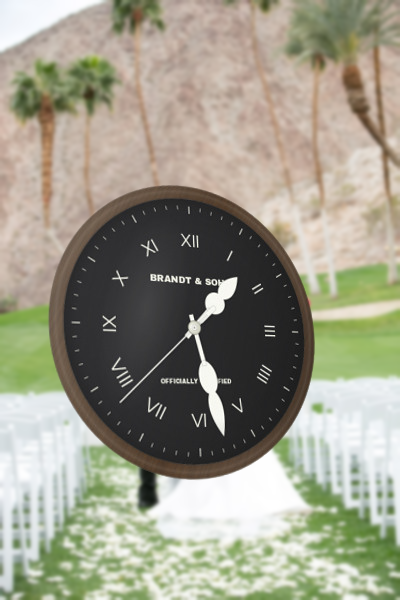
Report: 1:27:38
